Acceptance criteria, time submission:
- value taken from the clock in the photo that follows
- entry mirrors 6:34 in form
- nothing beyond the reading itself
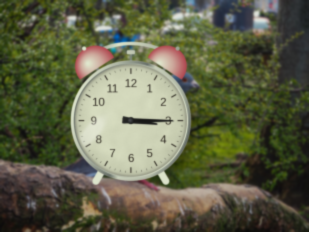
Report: 3:15
